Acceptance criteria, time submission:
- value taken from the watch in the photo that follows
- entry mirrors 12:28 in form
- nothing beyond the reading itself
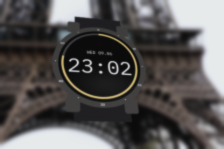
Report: 23:02
